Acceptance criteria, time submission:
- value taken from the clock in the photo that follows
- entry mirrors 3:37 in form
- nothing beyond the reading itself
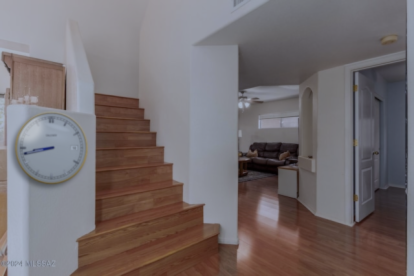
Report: 8:43
